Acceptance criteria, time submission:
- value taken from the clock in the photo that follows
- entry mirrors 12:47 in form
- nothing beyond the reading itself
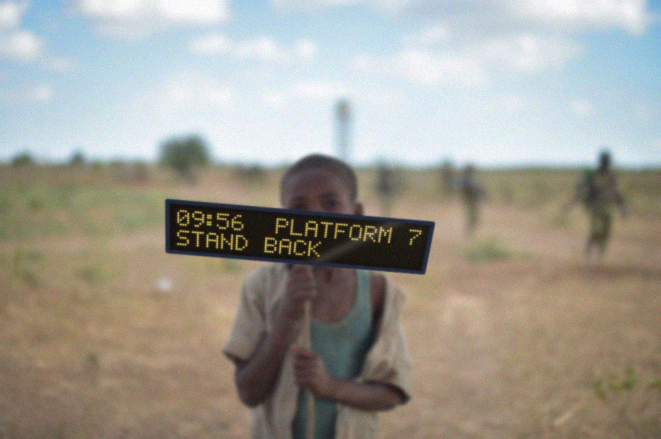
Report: 9:56
